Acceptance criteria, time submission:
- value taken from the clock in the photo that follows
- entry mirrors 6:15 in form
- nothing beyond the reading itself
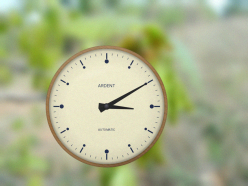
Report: 3:10
